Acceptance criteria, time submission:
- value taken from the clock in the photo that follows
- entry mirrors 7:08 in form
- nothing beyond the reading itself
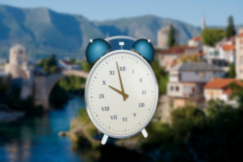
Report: 9:58
